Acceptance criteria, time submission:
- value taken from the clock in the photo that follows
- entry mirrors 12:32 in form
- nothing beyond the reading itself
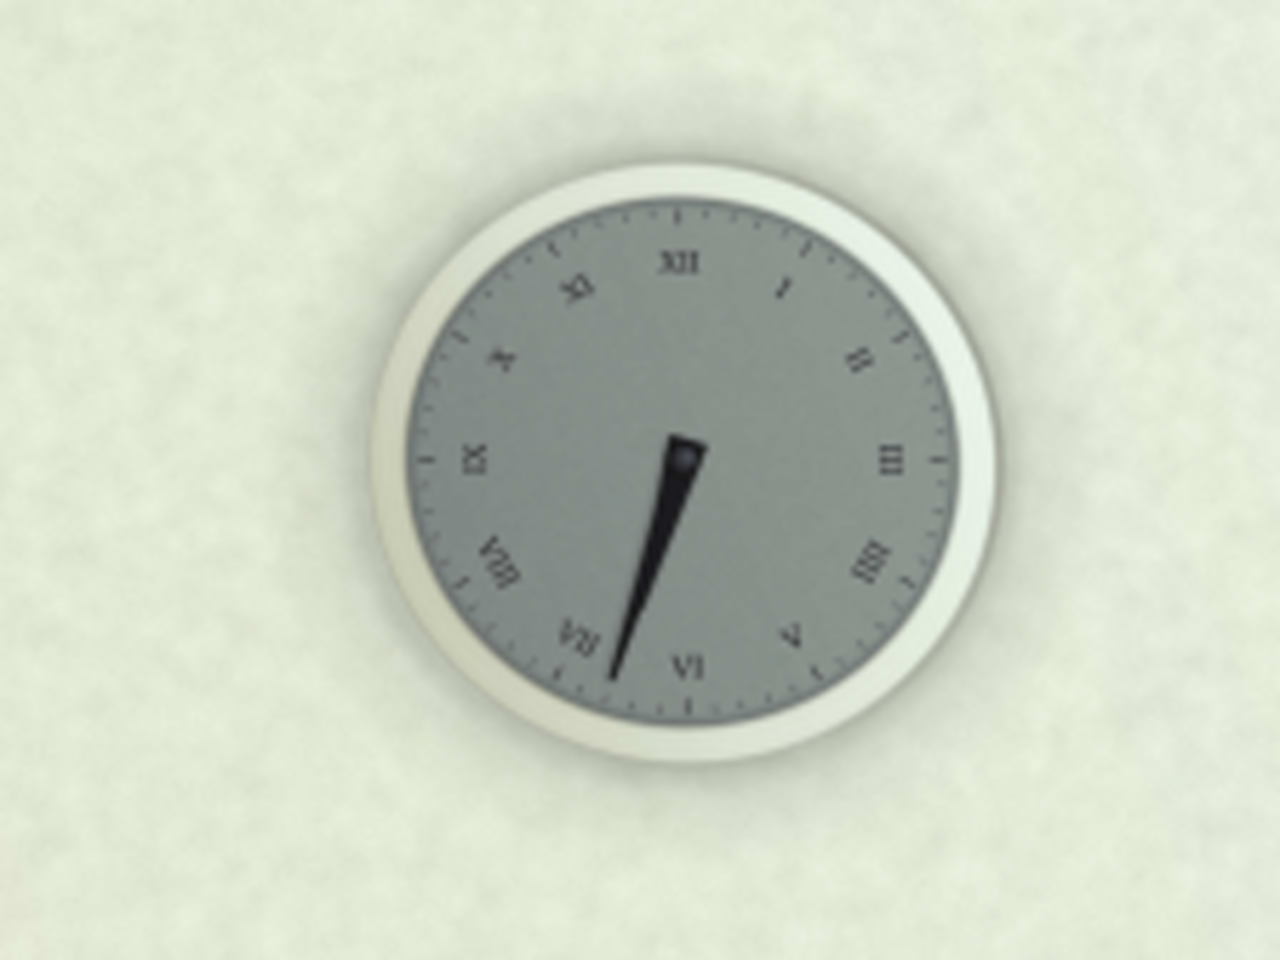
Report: 6:33
